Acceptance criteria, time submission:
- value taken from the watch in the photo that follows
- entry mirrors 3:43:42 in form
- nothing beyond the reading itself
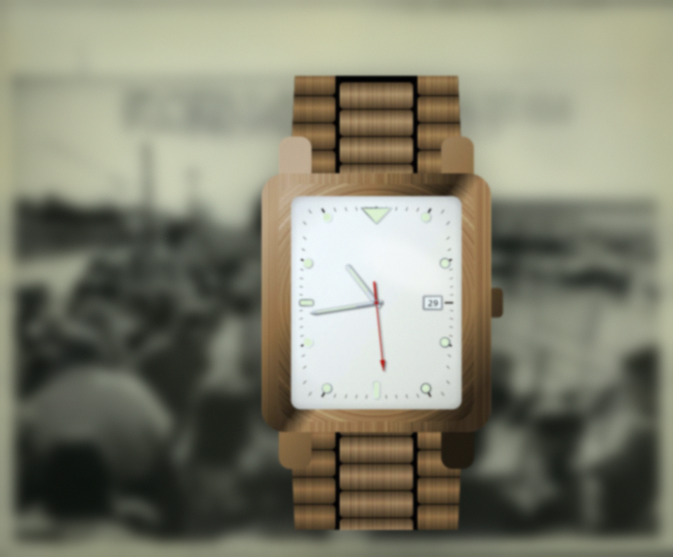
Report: 10:43:29
